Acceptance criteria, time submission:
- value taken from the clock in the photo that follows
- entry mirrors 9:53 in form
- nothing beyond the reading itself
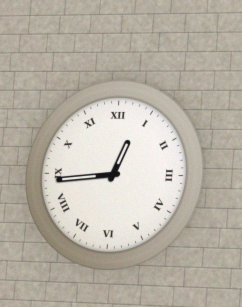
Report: 12:44
